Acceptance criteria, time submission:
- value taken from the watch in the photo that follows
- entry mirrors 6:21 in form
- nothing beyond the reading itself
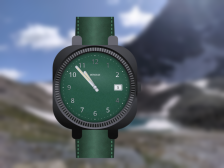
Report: 10:53
